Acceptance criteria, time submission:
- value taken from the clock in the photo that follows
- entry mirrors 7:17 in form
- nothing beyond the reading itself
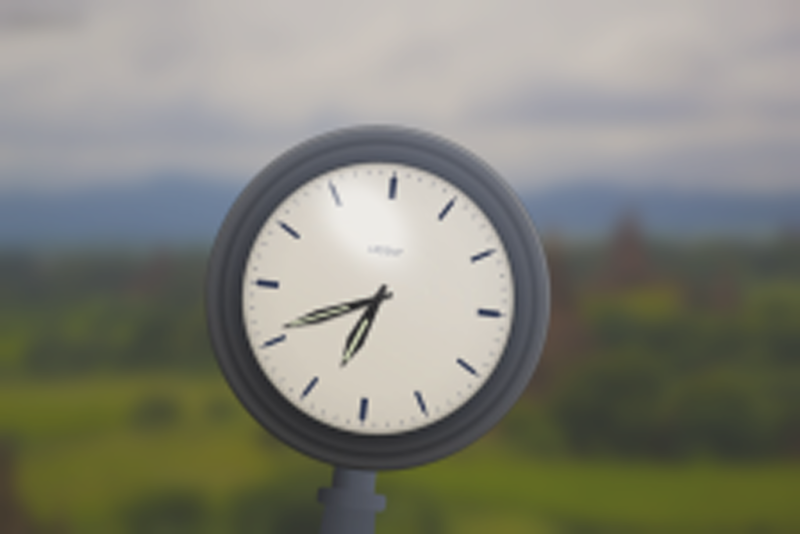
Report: 6:41
